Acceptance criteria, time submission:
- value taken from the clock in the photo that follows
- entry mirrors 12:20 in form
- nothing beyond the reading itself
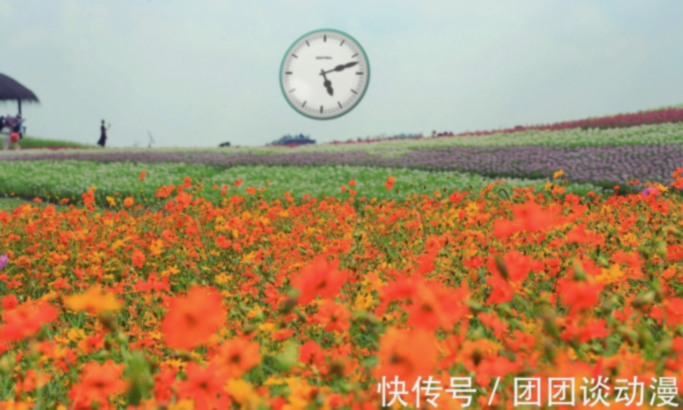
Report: 5:12
